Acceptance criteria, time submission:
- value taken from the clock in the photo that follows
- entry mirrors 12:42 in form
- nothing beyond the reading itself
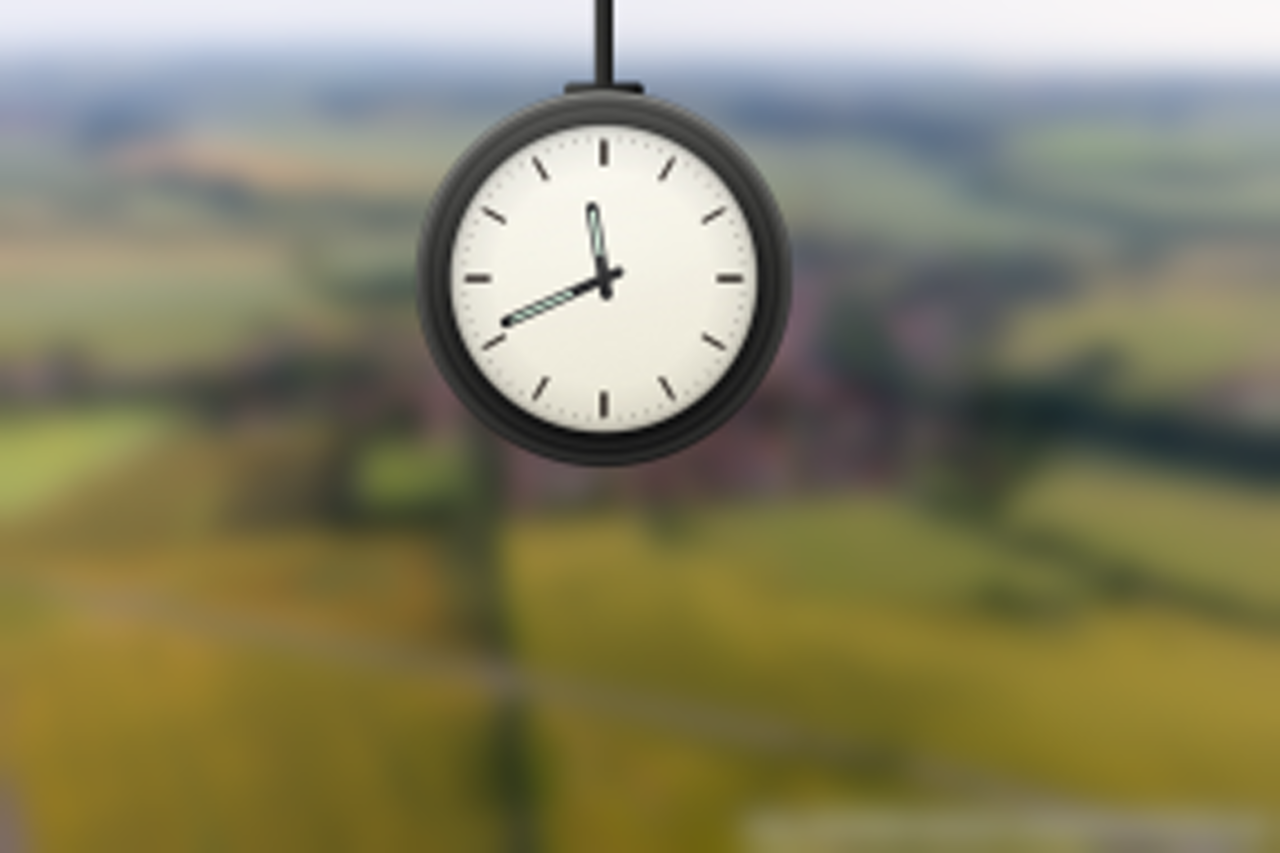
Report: 11:41
